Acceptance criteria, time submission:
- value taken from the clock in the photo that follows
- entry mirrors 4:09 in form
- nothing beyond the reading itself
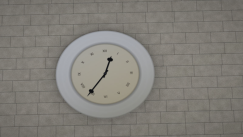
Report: 12:36
